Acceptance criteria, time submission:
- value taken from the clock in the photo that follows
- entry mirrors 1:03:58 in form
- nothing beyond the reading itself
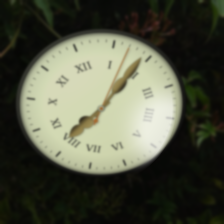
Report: 8:09:07
